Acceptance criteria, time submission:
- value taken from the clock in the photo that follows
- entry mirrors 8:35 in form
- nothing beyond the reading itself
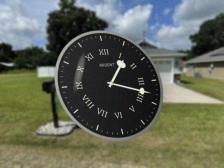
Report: 1:18
